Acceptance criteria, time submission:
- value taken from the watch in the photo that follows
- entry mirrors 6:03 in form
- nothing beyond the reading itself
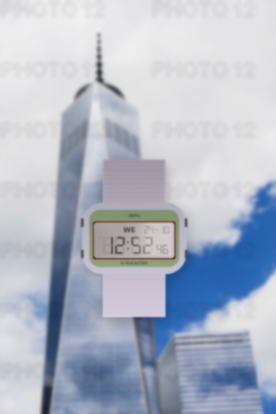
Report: 12:52
